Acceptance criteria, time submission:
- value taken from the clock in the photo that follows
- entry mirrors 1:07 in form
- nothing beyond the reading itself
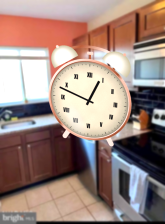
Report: 12:48
